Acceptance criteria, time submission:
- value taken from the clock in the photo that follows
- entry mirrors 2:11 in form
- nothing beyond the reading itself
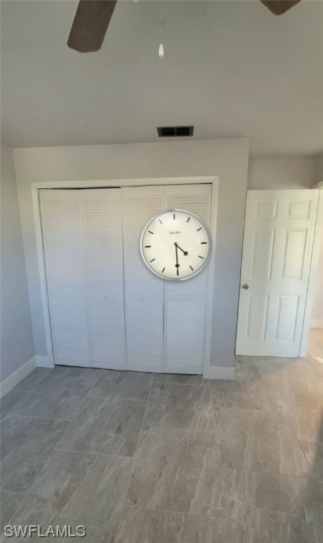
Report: 4:30
